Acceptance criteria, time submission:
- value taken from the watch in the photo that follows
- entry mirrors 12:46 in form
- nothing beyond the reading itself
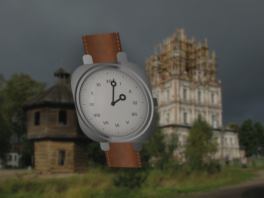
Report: 2:02
